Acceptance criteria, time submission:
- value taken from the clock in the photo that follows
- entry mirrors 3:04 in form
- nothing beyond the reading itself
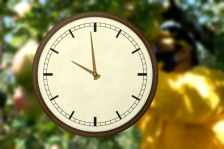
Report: 9:59
